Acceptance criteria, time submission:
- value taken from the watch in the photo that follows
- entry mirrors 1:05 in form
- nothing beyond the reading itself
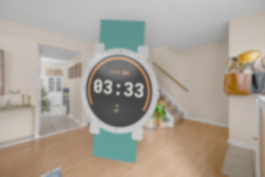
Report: 3:33
